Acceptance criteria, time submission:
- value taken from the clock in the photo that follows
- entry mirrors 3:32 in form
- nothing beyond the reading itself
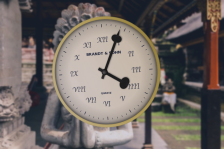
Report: 4:04
